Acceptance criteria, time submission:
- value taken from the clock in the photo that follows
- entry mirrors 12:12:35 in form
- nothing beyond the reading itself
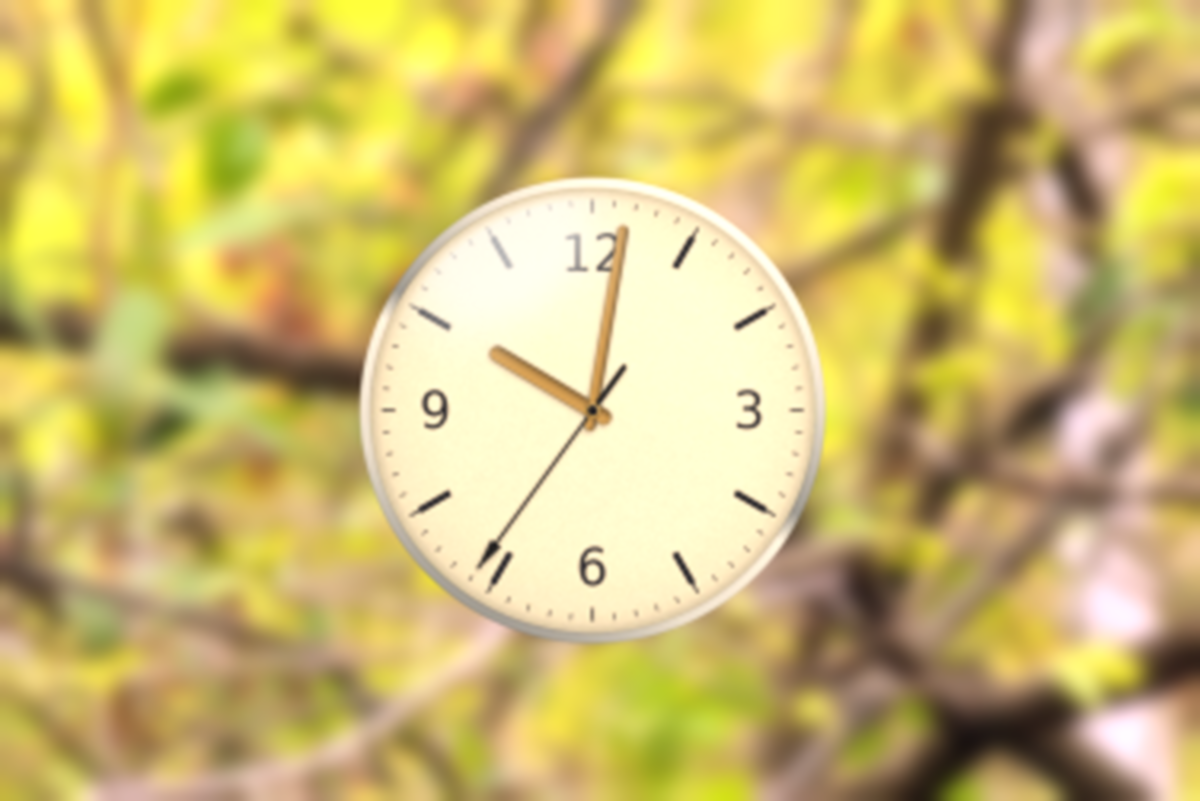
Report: 10:01:36
